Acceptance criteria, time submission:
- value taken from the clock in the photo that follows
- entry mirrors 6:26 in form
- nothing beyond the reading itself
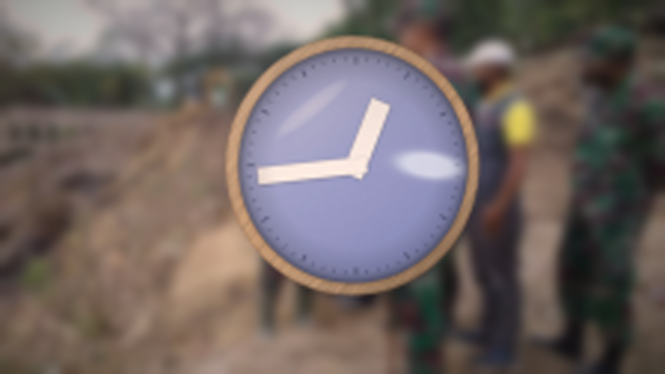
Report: 12:44
